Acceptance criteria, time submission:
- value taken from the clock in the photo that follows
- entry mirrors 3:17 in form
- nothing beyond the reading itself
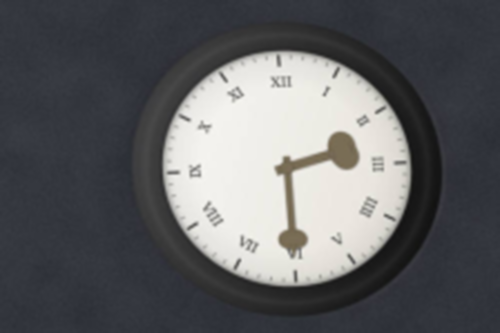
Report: 2:30
